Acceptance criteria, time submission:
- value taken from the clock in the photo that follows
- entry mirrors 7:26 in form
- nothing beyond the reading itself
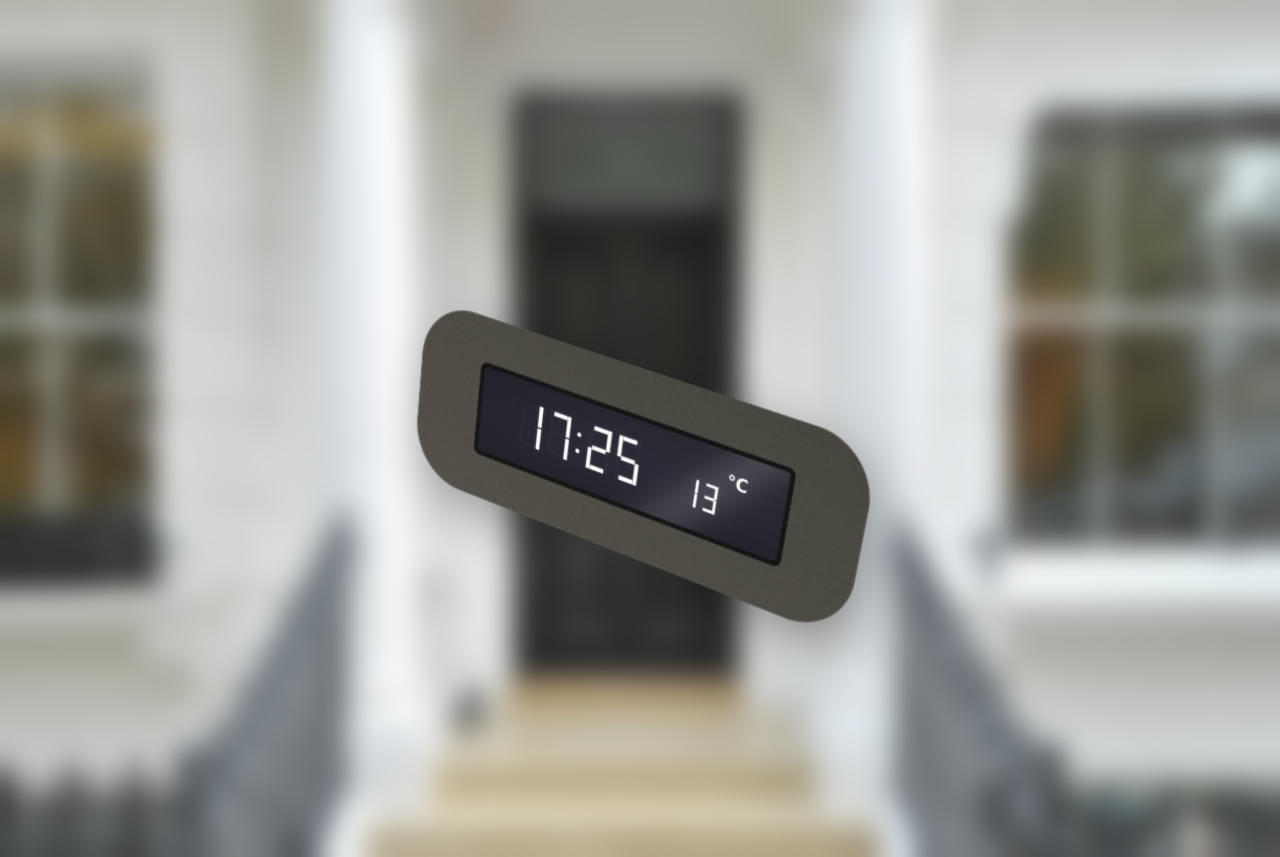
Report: 17:25
